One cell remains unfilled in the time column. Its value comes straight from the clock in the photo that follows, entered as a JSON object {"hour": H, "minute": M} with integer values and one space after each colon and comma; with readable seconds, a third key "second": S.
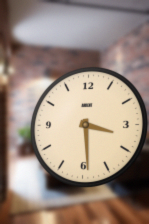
{"hour": 3, "minute": 29}
